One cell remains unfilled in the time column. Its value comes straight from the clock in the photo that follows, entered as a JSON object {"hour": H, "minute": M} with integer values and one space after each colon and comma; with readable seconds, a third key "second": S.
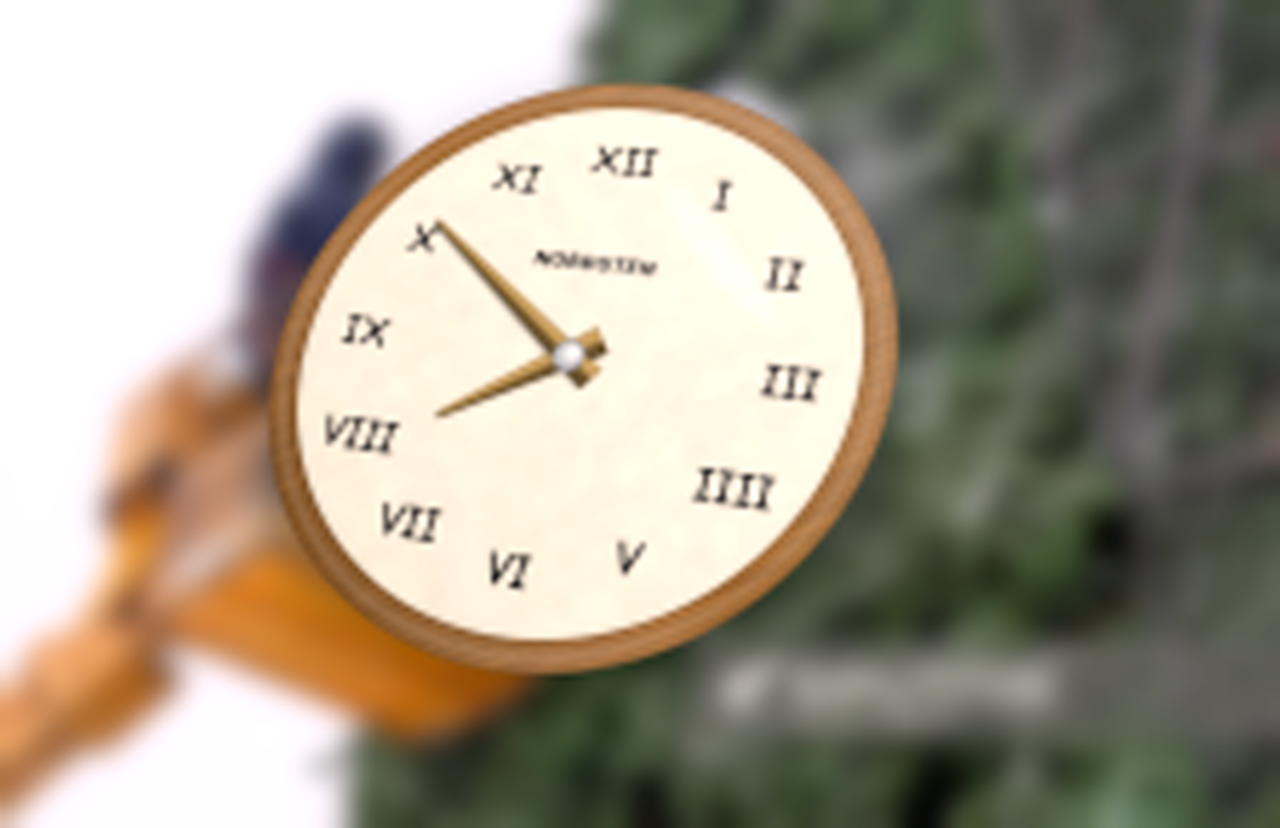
{"hour": 7, "minute": 51}
